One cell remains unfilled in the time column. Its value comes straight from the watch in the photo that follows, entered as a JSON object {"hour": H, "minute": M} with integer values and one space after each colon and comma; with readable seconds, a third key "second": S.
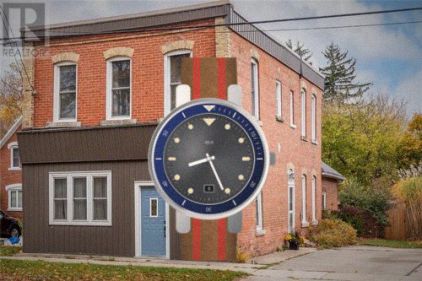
{"hour": 8, "minute": 26}
